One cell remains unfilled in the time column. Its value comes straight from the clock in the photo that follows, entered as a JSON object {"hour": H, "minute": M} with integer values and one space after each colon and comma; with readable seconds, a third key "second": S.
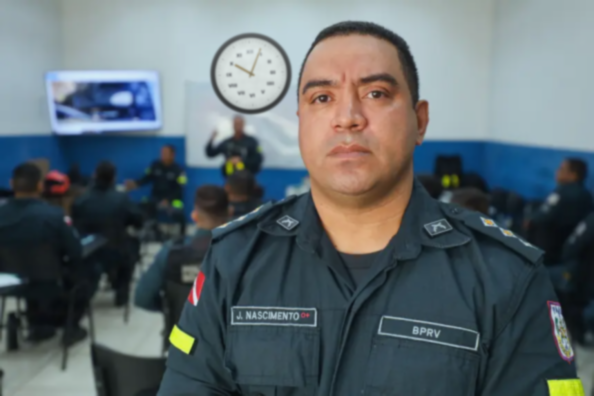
{"hour": 10, "minute": 4}
